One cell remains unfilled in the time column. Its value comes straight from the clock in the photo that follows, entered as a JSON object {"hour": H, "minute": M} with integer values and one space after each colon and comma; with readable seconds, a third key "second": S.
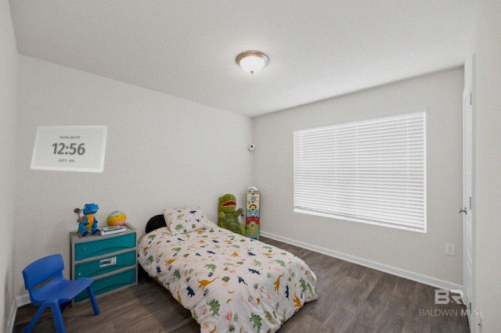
{"hour": 12, "minute": 56}
